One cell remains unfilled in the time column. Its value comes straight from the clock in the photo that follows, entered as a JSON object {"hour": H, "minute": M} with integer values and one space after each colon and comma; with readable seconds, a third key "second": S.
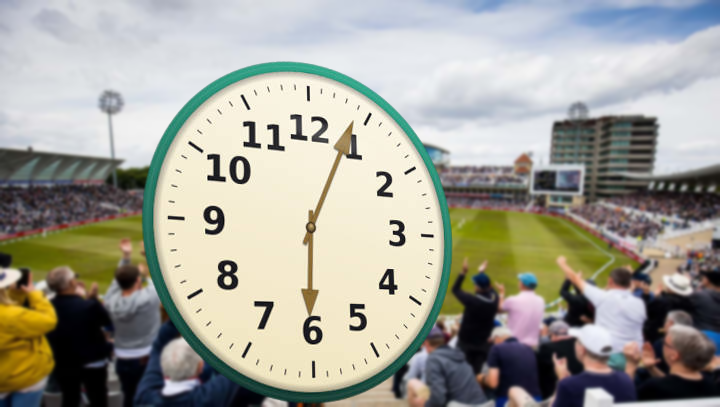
{"hour": 6, "minute": 4}
